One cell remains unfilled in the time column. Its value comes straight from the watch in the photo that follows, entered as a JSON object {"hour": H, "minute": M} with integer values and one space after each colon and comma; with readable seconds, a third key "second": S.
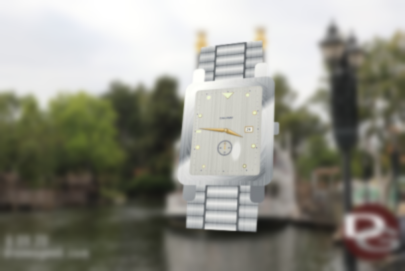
{"hour": 3, "minute": 46}
